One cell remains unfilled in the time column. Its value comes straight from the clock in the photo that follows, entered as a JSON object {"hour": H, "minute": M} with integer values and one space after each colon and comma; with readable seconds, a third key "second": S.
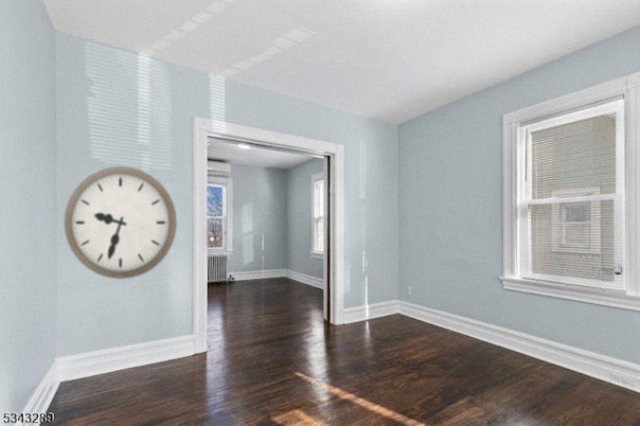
{"hour": 9, "minute": 33}
